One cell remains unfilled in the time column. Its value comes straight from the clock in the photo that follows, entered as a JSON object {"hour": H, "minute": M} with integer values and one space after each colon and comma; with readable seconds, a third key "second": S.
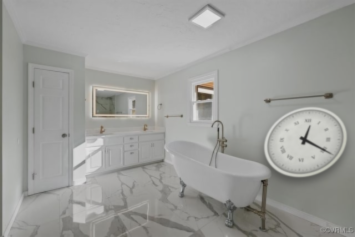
{"hour": 12, "minute": 20}
